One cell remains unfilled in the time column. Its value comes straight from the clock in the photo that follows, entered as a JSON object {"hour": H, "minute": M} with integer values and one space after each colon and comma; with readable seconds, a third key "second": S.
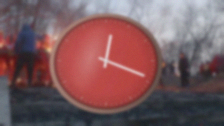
{"hour": 12, "minute": 19}
